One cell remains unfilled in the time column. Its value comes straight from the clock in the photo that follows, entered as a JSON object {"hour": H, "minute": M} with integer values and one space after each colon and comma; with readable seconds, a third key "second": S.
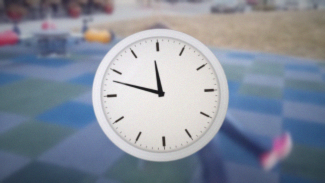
{"hour": 11, "minute": 48}
